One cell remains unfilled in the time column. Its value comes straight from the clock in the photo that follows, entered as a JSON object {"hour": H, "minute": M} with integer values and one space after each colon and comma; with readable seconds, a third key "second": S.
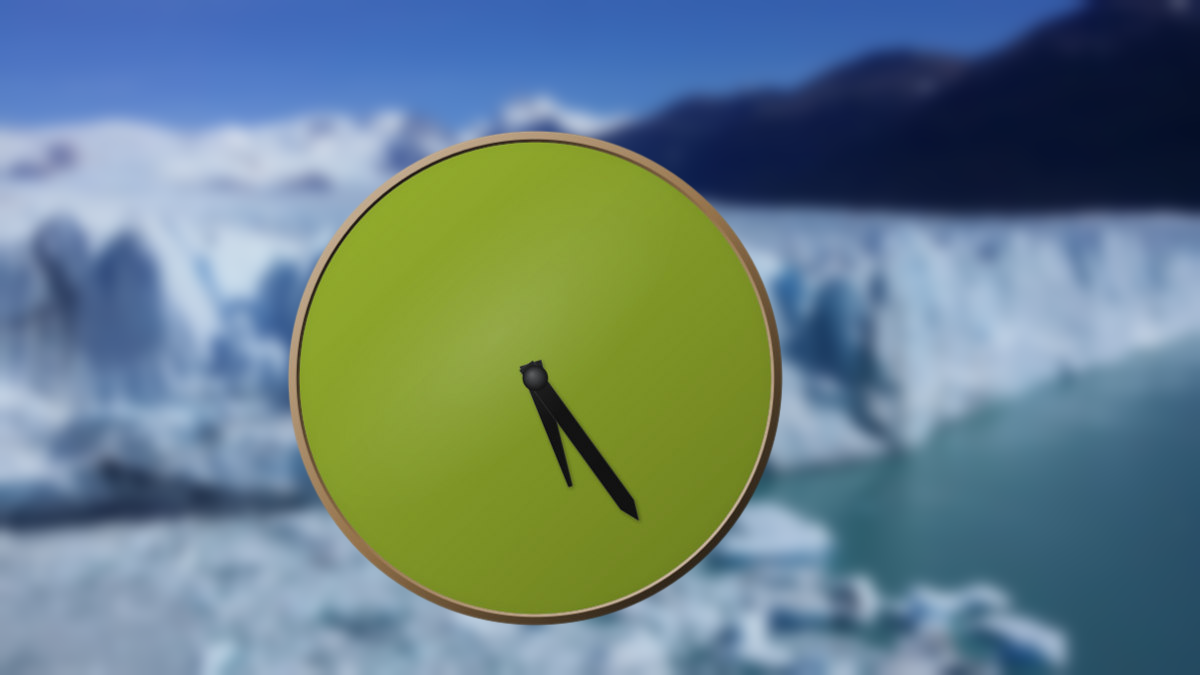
{"hour": 5, "minute": 24}
